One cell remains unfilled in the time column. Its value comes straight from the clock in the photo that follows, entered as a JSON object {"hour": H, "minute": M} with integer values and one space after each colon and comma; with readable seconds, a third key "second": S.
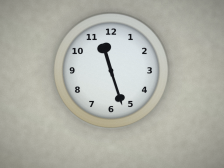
{"hour": 11, "minute": 27}
